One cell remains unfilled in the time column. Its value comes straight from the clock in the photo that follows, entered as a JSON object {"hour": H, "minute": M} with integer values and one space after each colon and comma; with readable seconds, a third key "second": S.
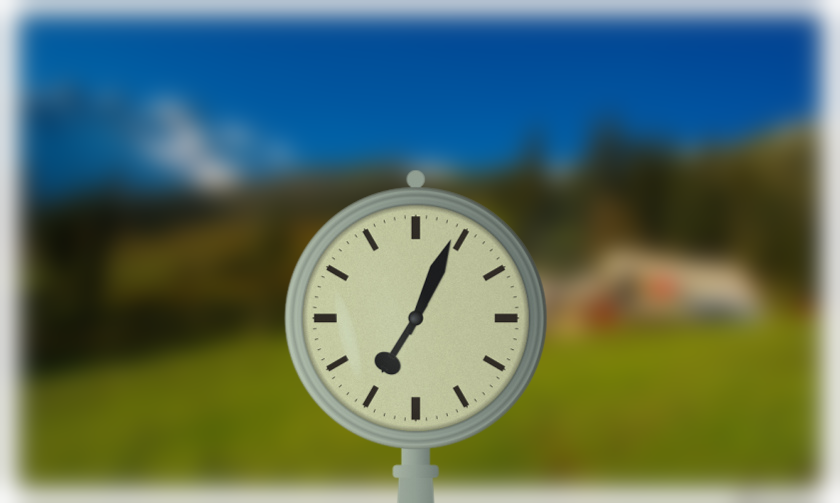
{"hour": 7, "minute": 4}
